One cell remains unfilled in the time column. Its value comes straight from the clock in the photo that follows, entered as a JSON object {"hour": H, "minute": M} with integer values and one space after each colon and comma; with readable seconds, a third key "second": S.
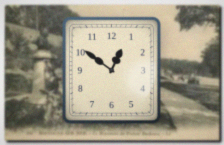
{"hour": 12, "minute": 51}
